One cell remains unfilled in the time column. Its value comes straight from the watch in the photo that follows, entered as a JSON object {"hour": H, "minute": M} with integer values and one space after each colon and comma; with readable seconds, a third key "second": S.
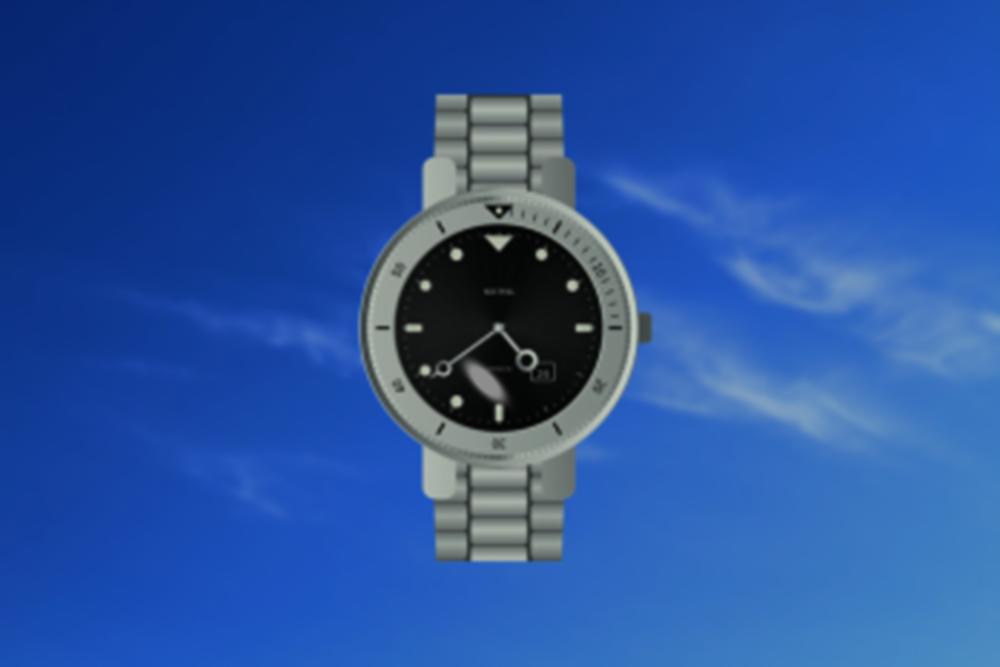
{"hour": 4, "minute": 39}
